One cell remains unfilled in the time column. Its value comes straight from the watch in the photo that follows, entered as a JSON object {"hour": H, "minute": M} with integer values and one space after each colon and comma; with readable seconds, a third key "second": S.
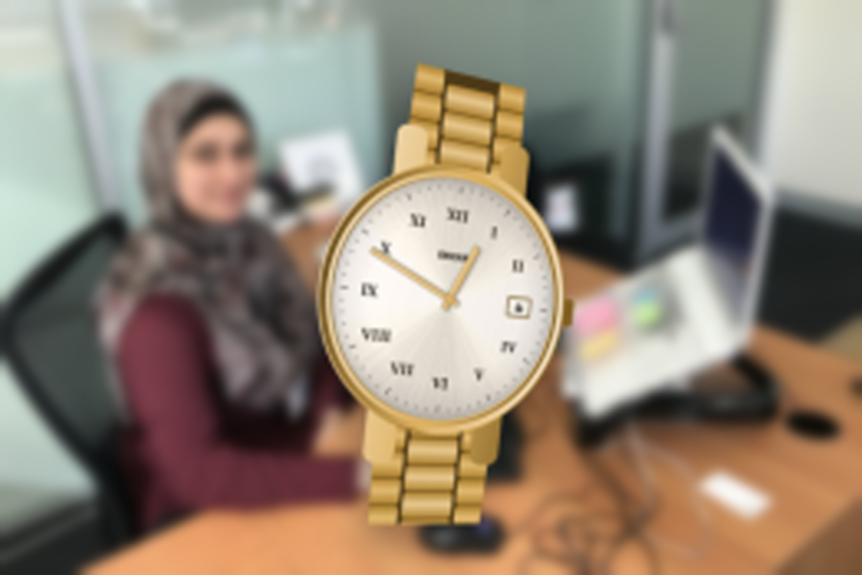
{"hour": 12, "minute": 49}
